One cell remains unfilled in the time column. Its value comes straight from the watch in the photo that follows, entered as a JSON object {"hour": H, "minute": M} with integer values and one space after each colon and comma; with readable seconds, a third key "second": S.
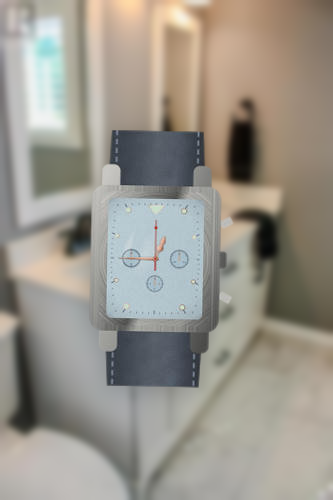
{"hour": 12, "minute": 45}
